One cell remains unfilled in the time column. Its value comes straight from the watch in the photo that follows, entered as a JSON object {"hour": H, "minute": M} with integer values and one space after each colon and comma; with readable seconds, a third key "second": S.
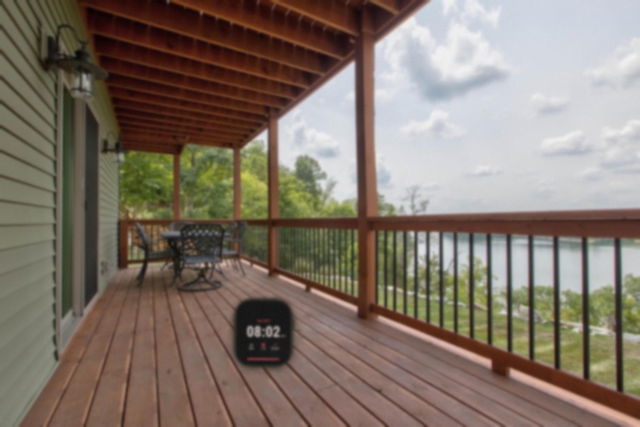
{"hour": 8, "minute": 2}
